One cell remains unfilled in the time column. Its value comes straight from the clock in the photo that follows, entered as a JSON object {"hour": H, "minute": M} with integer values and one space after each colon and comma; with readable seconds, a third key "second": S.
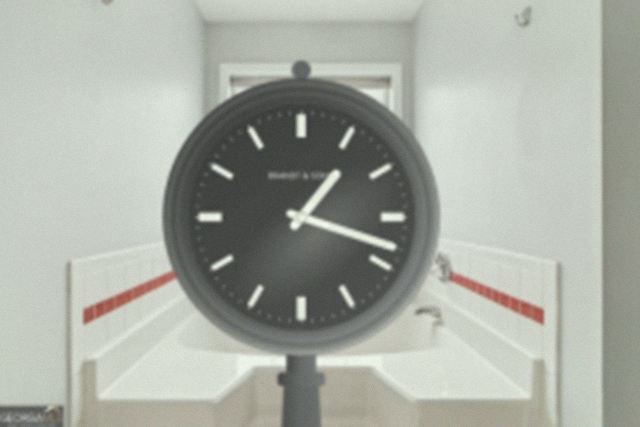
{"hour": 1, "minute": 18}
